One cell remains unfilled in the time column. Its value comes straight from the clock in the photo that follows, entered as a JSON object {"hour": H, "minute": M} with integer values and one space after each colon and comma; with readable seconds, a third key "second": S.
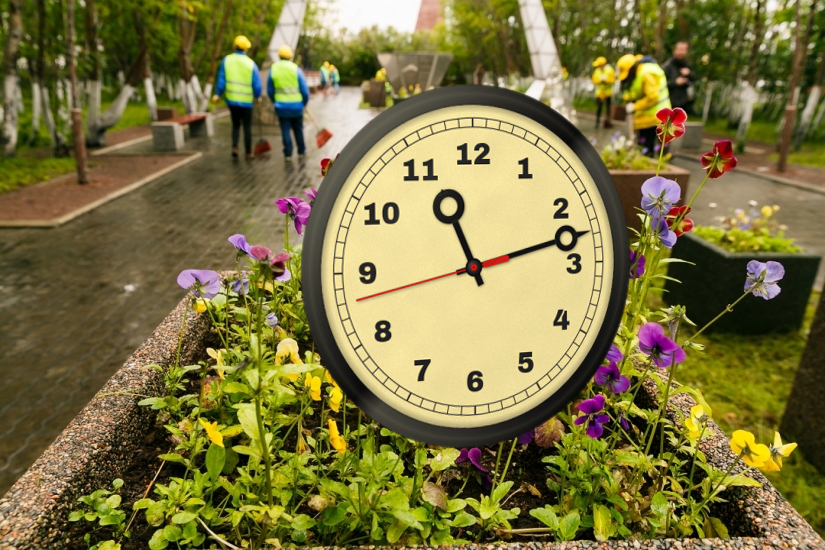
{"hour": 11, "minute": 12, "second": 43}
